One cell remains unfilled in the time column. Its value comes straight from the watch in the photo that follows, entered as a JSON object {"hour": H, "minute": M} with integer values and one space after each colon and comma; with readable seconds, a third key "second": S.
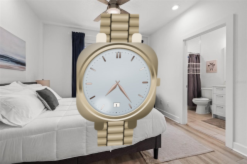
{"hour": 7, "minute": 24}
